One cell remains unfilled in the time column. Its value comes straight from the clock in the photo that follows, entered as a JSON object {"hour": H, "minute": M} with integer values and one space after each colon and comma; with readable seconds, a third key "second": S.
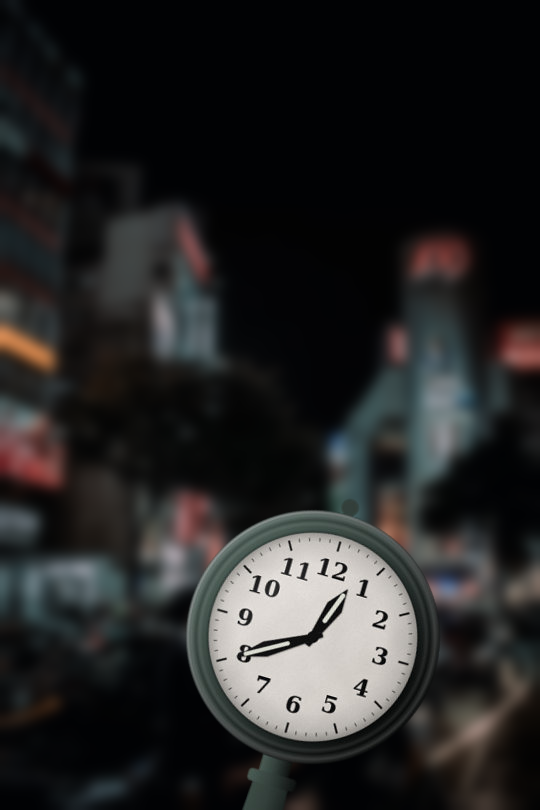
{"hour": 12, "minute": 40}
